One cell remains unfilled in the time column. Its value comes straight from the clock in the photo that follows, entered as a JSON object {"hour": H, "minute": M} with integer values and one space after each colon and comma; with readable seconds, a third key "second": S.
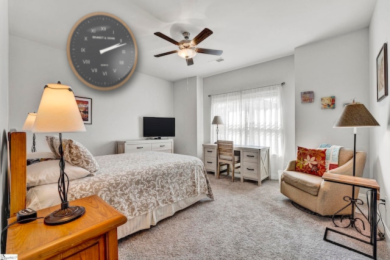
{"hour": 2, "minute": 12}
